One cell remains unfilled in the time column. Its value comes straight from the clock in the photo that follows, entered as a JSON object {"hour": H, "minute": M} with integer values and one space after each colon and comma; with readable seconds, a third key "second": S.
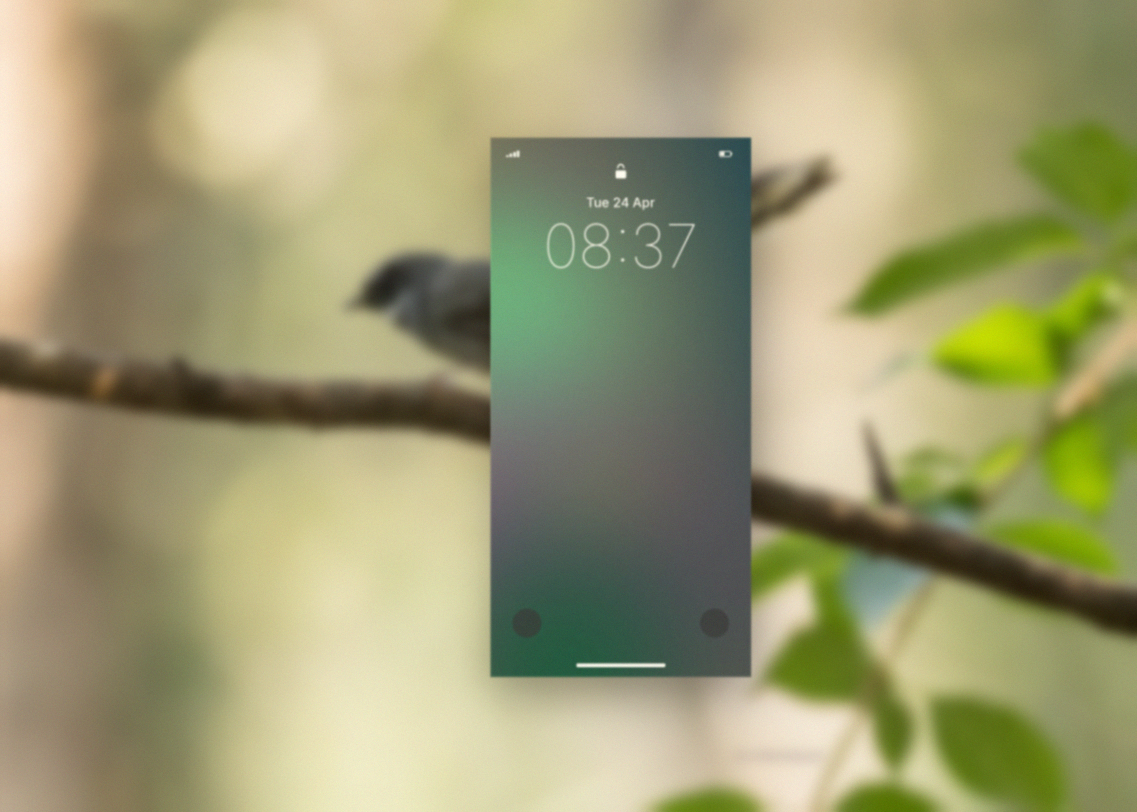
{"hour": 8, "minute": 37}
